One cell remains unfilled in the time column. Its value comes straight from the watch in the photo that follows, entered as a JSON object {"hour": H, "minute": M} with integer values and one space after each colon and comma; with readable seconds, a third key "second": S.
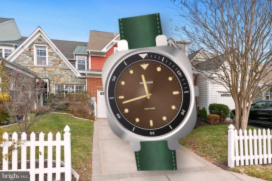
{"hour": 11, "minute": 43}
